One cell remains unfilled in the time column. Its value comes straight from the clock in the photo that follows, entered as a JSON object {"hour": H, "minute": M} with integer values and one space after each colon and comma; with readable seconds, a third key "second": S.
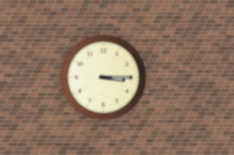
{"hour": 3, "minute": 15}
